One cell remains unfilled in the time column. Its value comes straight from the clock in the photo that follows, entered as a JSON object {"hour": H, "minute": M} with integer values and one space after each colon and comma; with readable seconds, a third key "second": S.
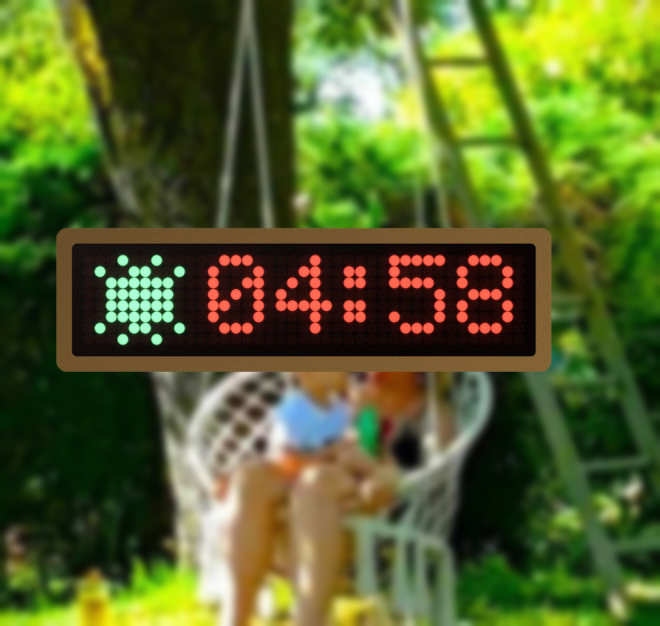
{"hour": 4, "minute": 58}
